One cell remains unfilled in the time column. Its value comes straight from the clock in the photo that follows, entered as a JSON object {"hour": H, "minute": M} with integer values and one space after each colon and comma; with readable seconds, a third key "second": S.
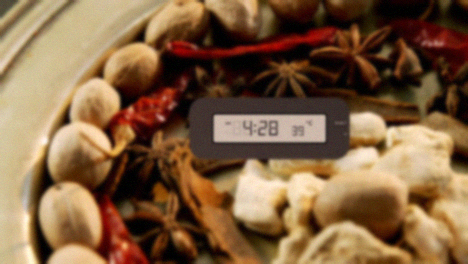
{"hour": 4, "minute": 28}
